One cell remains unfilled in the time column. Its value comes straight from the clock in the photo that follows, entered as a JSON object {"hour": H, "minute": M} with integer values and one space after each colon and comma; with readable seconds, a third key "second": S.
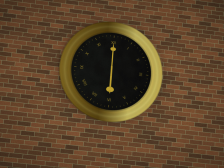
{"hour": 6, "minute": 0}
